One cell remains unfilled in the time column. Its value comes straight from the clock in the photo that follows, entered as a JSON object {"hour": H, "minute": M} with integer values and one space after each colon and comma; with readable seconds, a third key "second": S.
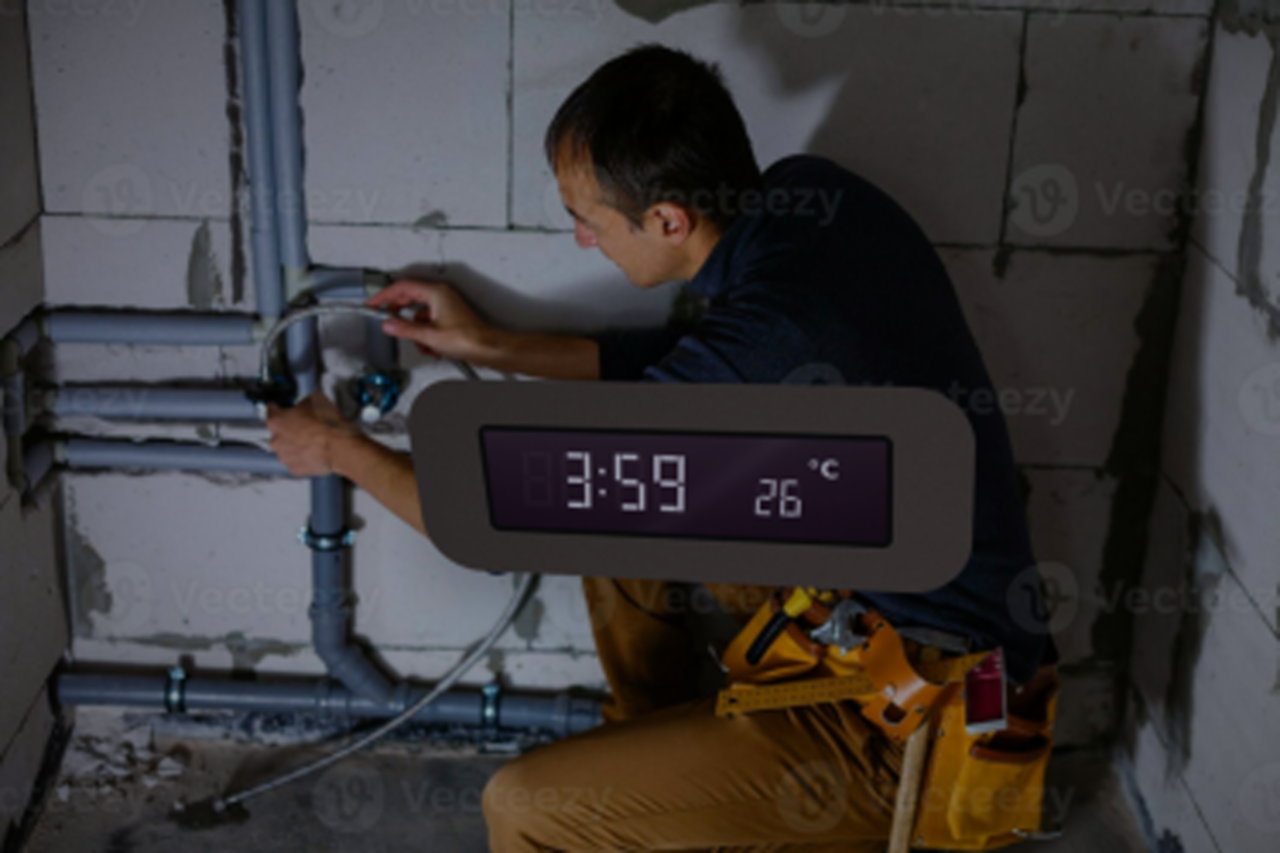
{"hour": 3, "minute": 59}
